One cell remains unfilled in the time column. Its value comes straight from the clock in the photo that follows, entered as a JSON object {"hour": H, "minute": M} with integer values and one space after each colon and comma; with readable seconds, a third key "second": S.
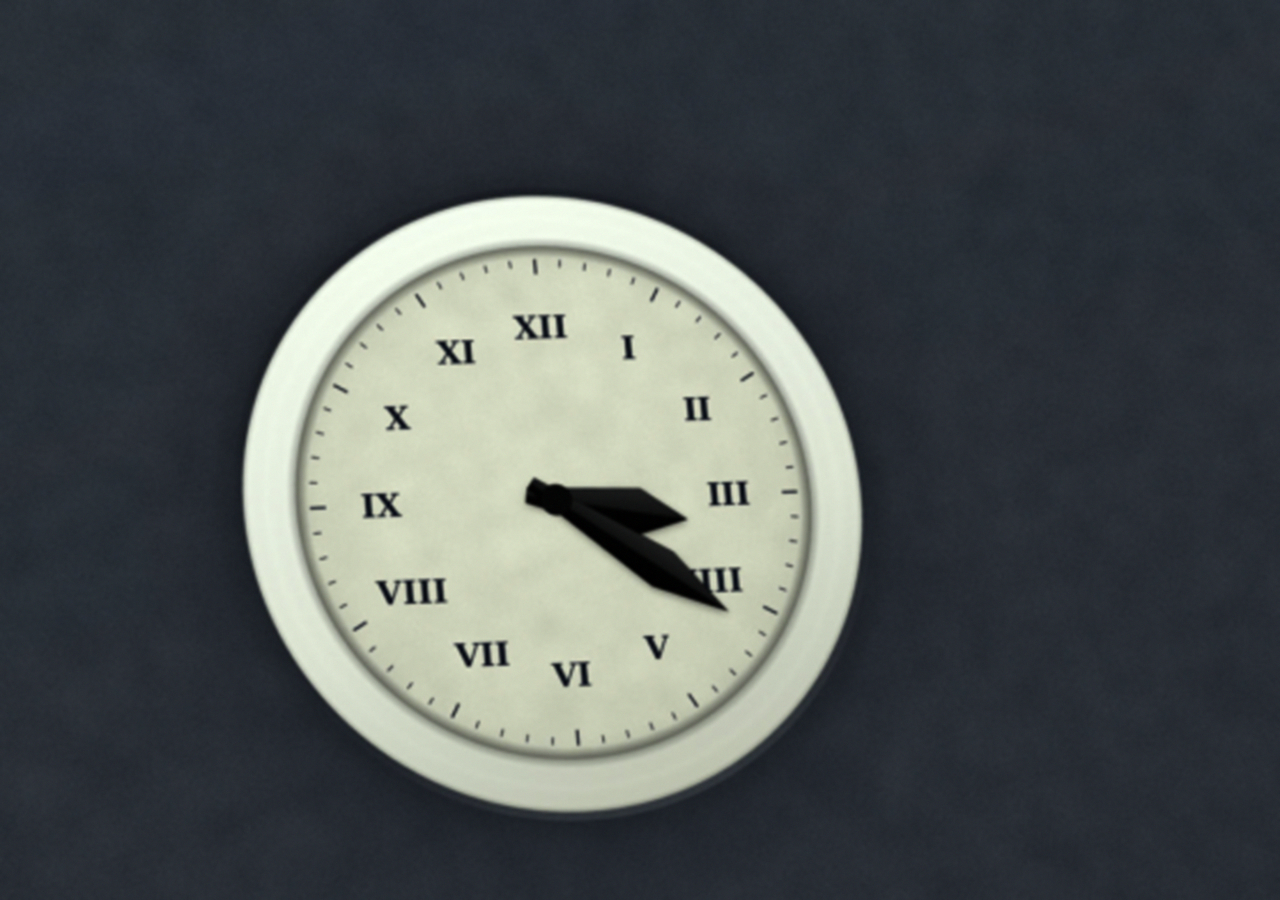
{"hour": 3, "minute": 21}
